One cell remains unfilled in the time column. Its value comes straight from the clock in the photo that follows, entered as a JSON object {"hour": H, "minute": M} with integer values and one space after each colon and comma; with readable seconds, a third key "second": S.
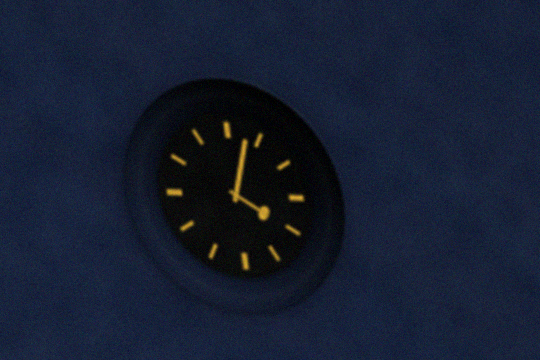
{"hour": 4, "minute": 3}
